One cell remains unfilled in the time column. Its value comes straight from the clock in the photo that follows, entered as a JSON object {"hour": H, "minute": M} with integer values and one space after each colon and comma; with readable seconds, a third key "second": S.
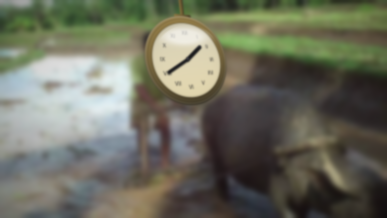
{"hour": 1, "minute": 40}
